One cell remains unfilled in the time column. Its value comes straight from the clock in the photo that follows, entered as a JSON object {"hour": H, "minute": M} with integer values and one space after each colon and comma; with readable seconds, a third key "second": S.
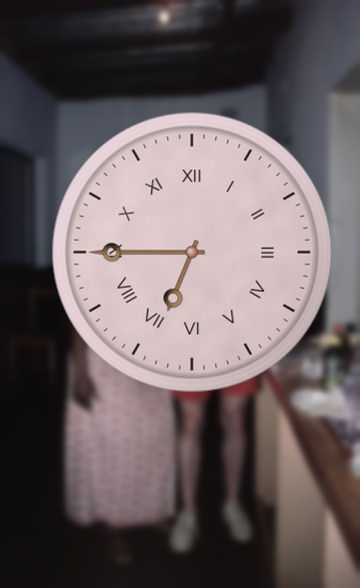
{"hour": 6, "minute": 45}
